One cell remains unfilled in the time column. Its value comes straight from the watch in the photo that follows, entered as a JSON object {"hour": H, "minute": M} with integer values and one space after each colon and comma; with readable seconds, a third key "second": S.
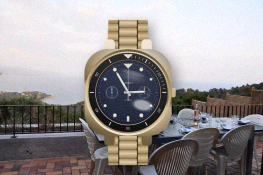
{"hour": 2, "minute": 55}
